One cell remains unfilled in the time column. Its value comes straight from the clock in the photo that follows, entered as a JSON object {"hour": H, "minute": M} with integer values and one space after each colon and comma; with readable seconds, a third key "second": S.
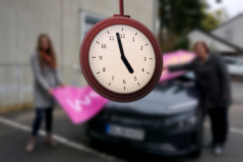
{"hour": 4, "minute": 58}
